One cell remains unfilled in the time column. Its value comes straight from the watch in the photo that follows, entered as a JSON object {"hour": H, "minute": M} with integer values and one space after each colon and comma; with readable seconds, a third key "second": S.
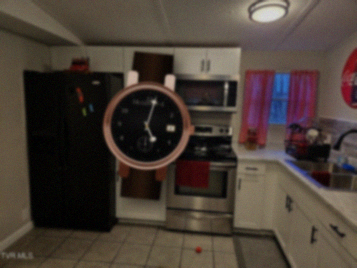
{"hour": 5, "minute": 2}
